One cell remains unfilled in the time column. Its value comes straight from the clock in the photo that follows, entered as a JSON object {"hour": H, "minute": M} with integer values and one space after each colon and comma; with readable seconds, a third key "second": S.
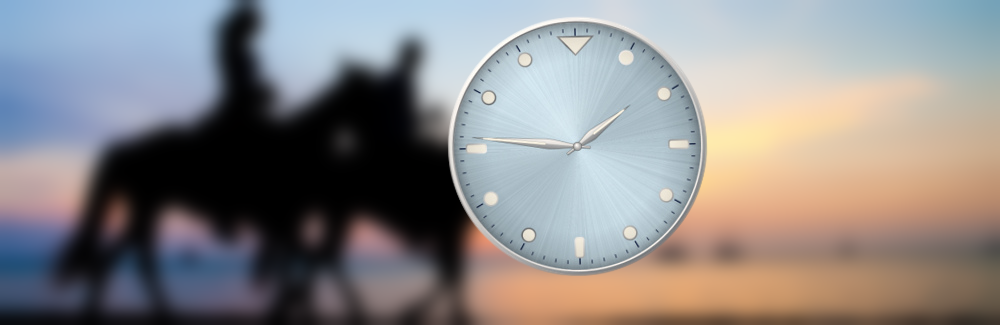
{"hour": 1, "minute": 46}
